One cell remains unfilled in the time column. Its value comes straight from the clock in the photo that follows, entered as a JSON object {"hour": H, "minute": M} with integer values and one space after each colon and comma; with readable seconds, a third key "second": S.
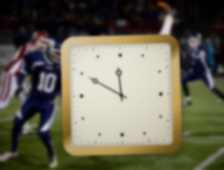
{"hour": 11, "minute": 50}
